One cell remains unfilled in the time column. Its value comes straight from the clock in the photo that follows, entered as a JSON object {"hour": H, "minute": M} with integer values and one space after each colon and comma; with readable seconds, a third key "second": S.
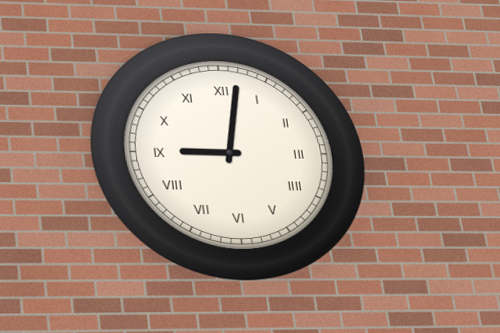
{"hour": 9, "minute": 2}
